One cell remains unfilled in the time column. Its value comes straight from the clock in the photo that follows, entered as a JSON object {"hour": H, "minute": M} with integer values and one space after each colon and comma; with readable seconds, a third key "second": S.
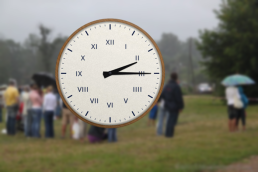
{"hour": 2, "minute": 15}
